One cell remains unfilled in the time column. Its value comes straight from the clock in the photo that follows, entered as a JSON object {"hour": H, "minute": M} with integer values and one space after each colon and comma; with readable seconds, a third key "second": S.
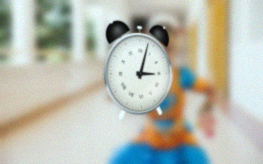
{"hour": 3, "minute": 3}
